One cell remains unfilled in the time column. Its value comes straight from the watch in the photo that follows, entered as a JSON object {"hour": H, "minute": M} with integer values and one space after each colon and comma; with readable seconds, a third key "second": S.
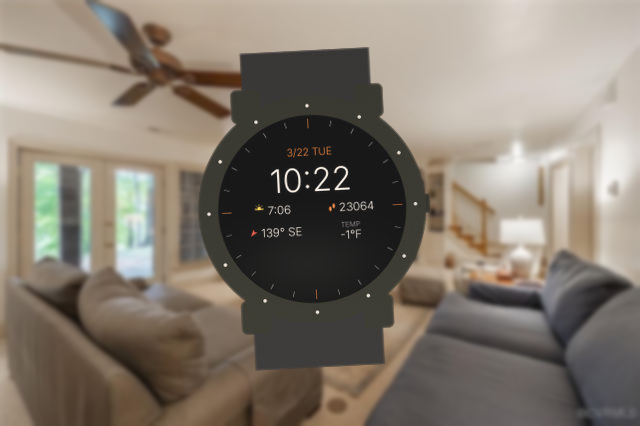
{"hour": 10, "minute": 22}
